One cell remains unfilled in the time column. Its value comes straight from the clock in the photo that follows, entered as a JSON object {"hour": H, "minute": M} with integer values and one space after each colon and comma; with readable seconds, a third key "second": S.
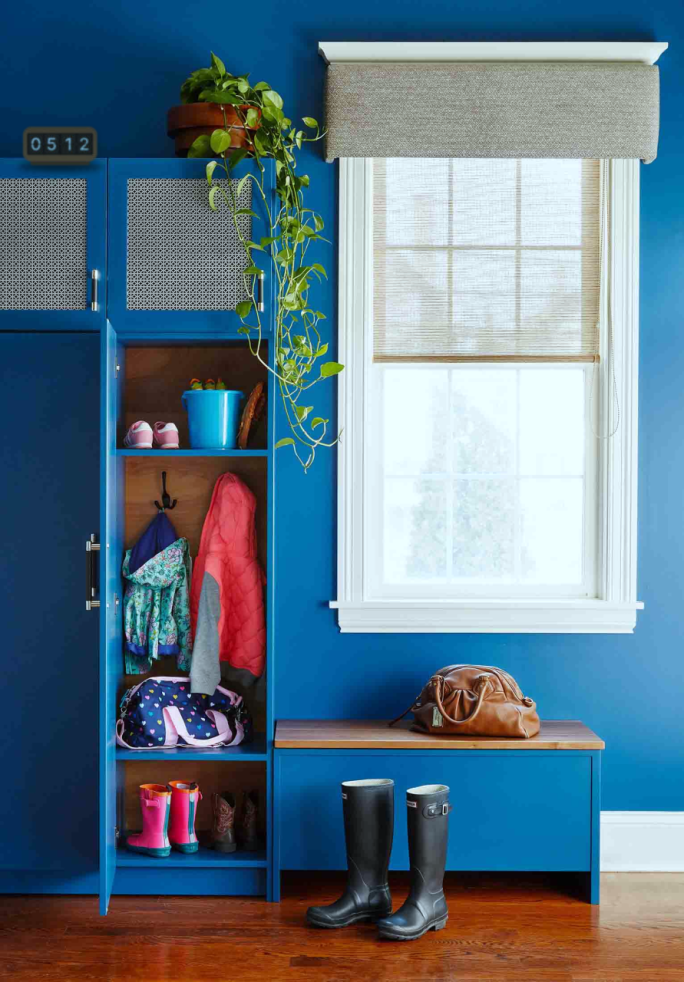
{"hour": 5, "minute": 12}
